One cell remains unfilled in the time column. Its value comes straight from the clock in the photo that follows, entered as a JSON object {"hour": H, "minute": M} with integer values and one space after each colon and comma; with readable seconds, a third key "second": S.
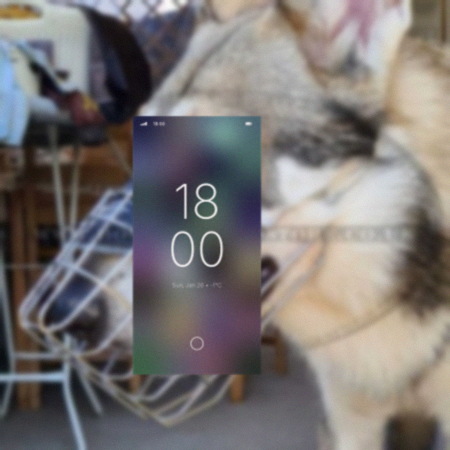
{"hour": 18, "minute": 0}
